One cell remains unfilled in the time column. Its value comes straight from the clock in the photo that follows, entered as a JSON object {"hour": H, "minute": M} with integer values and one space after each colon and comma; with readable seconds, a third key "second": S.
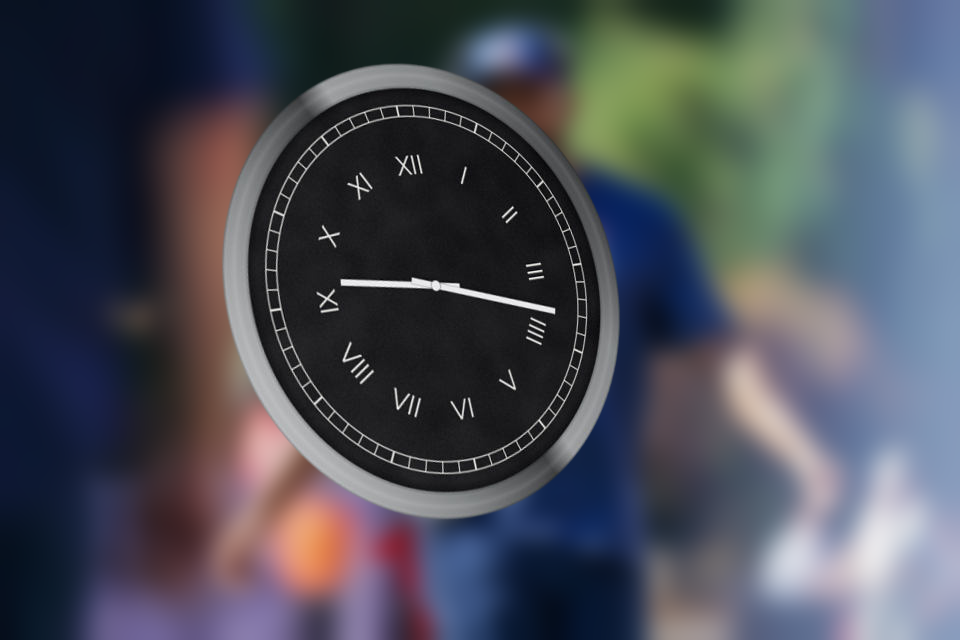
{"hour": 9, "minute": 18}
